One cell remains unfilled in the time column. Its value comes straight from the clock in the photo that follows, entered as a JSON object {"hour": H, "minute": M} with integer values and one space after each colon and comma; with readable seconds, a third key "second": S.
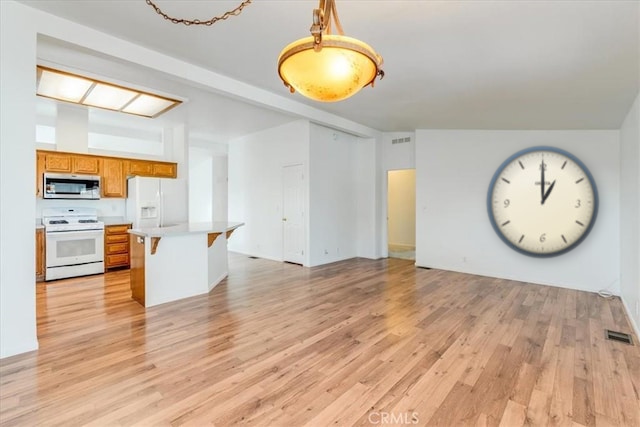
{"hour": 1, "minute": 0}
